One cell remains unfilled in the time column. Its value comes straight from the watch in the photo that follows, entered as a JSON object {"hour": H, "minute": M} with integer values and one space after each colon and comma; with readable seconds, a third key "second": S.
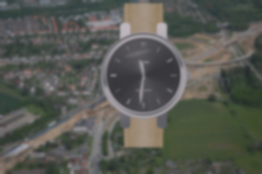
{"hour": 11, "minute": 31}
